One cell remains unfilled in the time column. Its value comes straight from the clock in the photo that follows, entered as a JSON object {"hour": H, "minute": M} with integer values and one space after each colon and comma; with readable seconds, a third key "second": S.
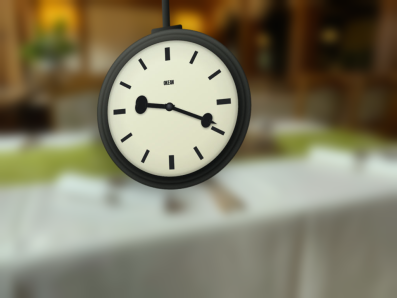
{"hour": 9, "minute": 19}
